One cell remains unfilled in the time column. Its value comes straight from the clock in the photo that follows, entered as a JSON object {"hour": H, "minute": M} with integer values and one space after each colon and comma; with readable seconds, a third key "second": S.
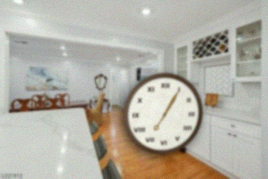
{"hour": 7, "minute": 5}
